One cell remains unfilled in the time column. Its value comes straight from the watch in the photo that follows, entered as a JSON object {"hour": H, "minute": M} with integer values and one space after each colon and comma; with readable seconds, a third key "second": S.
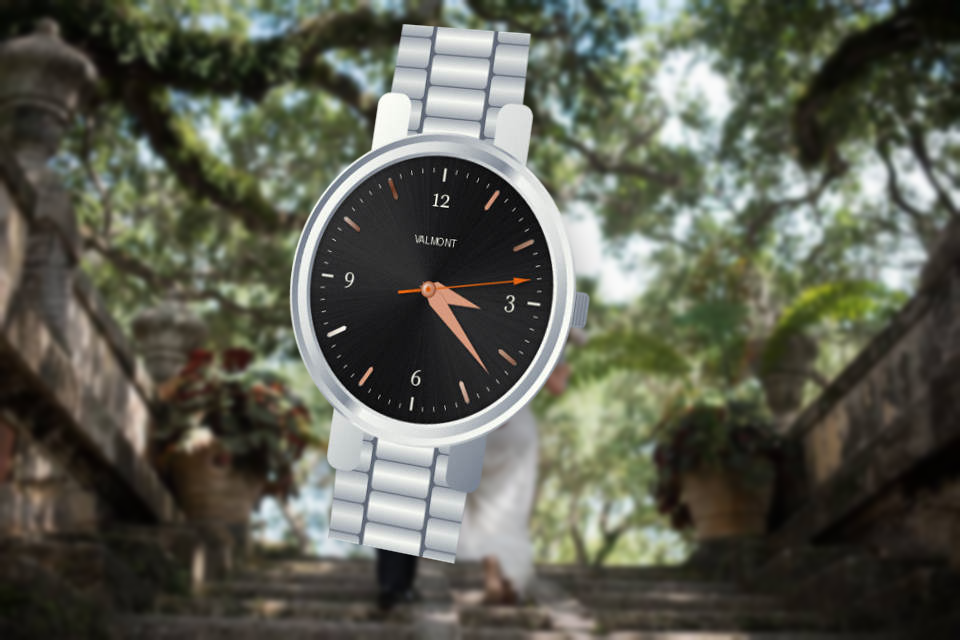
{"hour": 3, "minute": 22, "second": 13}
